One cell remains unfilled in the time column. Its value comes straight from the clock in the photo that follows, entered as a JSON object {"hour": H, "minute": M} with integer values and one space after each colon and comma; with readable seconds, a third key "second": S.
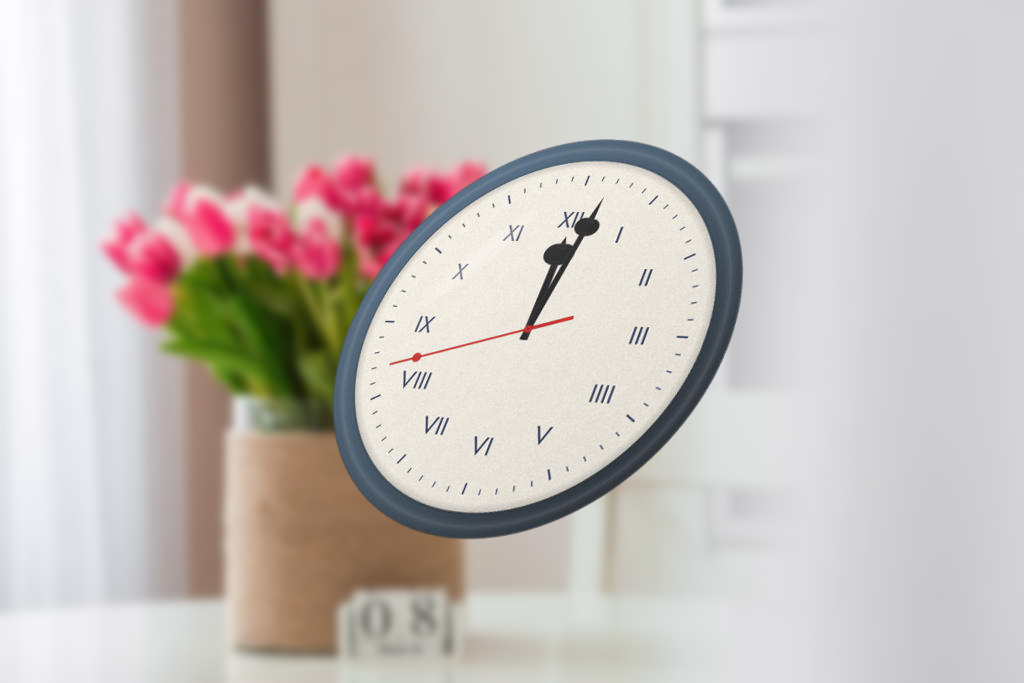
{"hour": 12, "minute": 1, "second": 42}
